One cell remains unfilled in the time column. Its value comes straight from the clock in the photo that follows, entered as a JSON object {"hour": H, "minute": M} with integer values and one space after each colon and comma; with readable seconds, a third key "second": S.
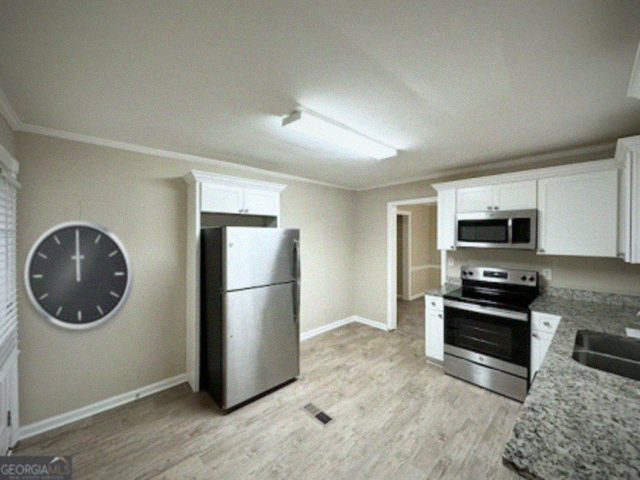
{"hour": 12, "minute": 0}
